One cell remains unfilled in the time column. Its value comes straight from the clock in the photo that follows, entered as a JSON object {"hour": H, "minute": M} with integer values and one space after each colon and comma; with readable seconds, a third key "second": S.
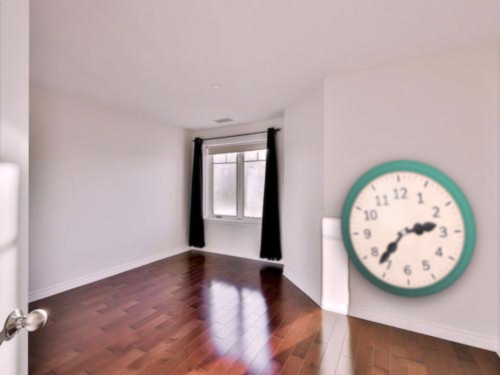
{"hour": 2, "minute": 37}
